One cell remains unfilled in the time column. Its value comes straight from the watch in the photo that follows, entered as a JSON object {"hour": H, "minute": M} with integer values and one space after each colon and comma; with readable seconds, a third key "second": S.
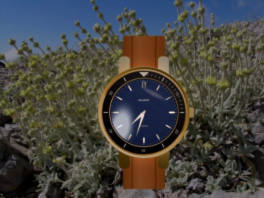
{"hour": 7, "minute": 33}
